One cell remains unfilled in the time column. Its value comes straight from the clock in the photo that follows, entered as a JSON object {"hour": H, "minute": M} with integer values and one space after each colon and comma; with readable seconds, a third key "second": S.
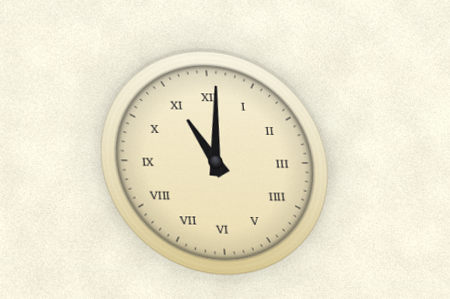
{"hour": 11, "minute": 1}
